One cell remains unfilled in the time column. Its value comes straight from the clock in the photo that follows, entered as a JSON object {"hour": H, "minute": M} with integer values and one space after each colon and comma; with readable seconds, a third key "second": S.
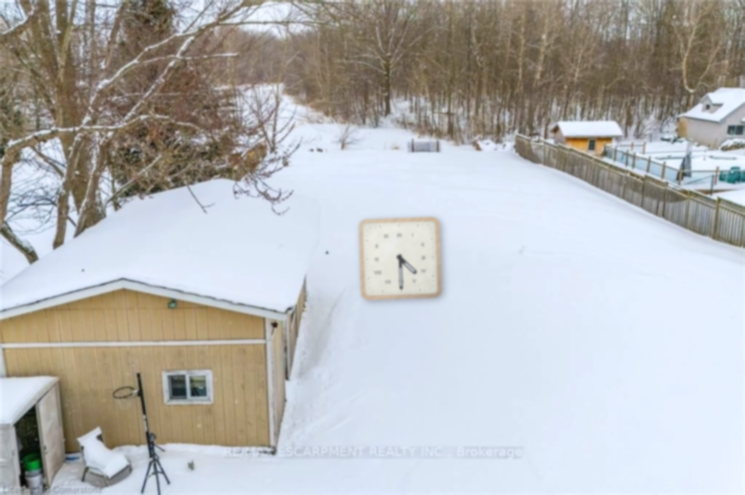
{"hour": 4, "minute": 30}
